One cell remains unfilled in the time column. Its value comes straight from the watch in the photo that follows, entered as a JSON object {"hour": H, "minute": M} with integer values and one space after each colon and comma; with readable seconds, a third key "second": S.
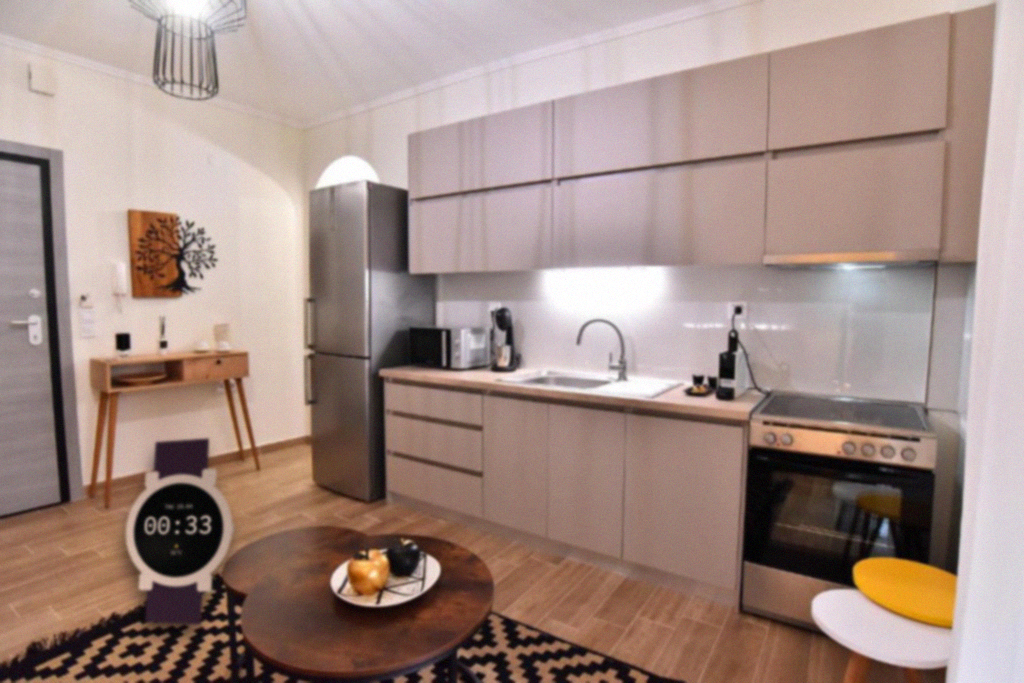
{"hour": 0, "minute": 33}
